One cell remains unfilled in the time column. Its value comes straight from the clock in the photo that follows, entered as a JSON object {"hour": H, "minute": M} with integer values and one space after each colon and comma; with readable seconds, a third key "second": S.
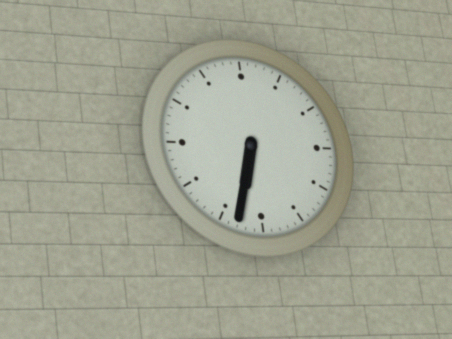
{"hour": 6, "minute": 33}
